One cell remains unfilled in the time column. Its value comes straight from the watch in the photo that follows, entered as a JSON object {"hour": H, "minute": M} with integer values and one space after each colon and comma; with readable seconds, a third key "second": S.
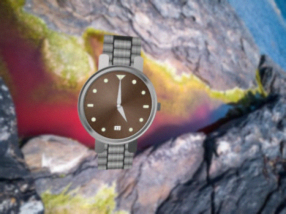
{"hour": 5, "minute": 0}
